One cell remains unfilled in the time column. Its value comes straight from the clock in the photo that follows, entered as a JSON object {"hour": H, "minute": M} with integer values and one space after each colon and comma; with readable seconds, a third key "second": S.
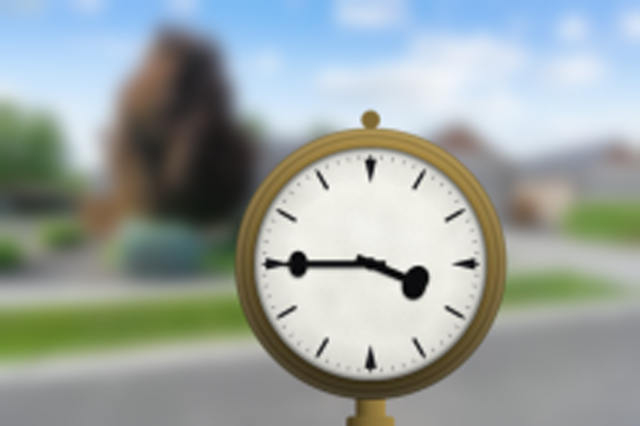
{"hour": 3, "minute": 45}
